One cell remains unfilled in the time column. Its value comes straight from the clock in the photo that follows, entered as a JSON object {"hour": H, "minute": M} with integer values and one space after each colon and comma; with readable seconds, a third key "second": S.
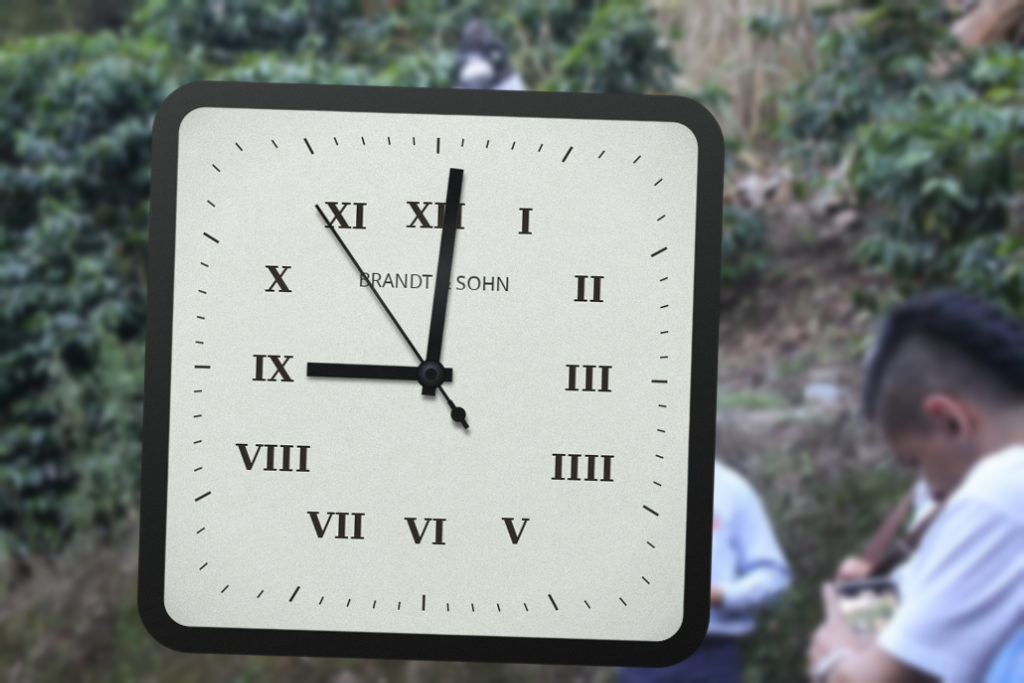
{"hour": 9, "minute": 0, "second": 54}
